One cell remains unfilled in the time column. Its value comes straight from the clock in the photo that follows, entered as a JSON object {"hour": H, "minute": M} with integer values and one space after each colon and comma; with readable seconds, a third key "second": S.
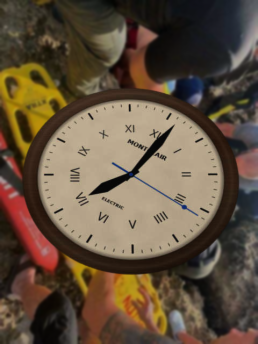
{"hour": 7, "minute": 1, "second": 16}
